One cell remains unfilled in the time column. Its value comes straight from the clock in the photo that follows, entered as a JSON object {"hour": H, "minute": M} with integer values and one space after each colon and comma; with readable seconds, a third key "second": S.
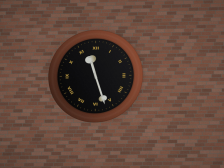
{"hour": 11, "minute": 27}
